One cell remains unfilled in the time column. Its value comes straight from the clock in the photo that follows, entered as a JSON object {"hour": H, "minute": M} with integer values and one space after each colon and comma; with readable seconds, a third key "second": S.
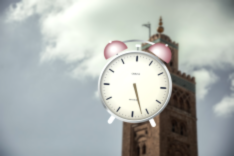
{"hour": 5, "minute": 27}
